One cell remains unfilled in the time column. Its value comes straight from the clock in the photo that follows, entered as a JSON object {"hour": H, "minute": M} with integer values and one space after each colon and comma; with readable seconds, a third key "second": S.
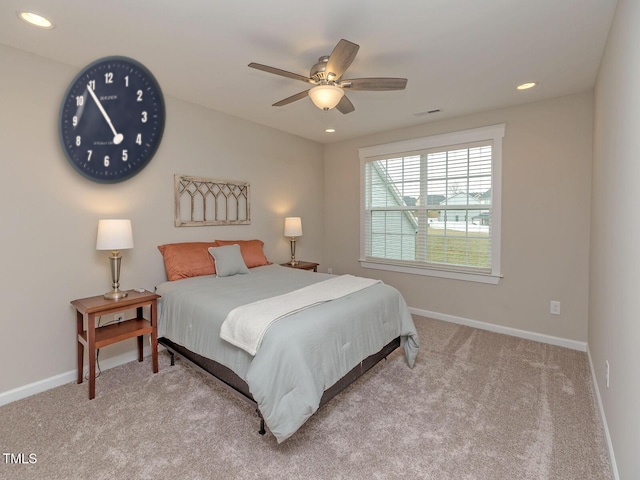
{"hour": 4, "minute": 54}
